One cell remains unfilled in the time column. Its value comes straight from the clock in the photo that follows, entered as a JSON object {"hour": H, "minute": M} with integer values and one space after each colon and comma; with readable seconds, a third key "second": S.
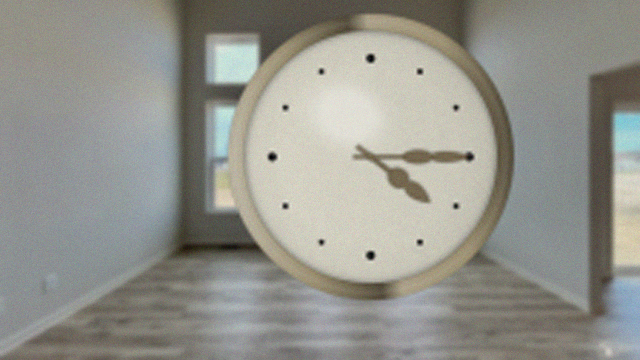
{"hour": 4, "minute": 15}
